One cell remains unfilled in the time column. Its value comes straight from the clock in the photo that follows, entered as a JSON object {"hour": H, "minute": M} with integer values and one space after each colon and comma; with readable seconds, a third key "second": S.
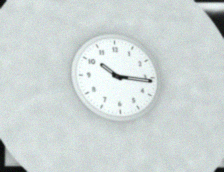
{"hour": 10, "minute": 16}
